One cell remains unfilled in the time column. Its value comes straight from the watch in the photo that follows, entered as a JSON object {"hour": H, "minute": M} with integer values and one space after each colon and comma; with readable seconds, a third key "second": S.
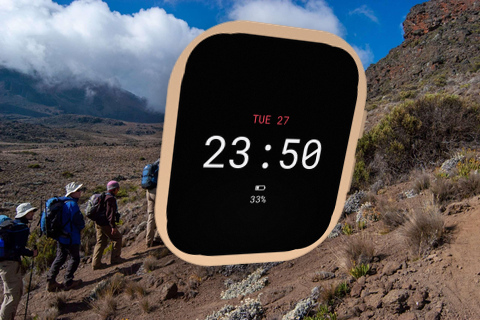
{"hour": 23, "minute": 50}
